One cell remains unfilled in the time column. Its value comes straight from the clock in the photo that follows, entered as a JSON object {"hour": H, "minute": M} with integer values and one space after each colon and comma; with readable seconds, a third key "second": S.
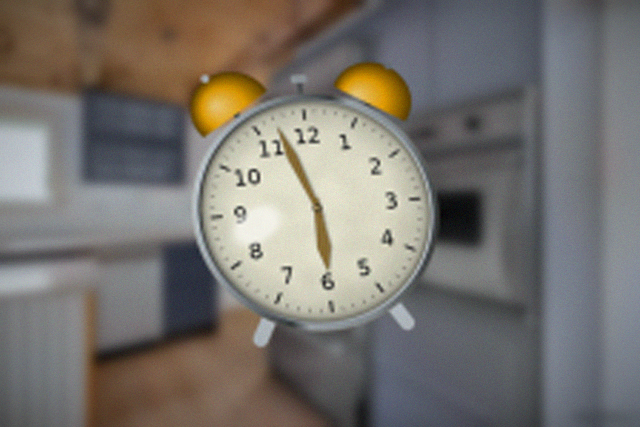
{"hour": 5, "minute": 57}
